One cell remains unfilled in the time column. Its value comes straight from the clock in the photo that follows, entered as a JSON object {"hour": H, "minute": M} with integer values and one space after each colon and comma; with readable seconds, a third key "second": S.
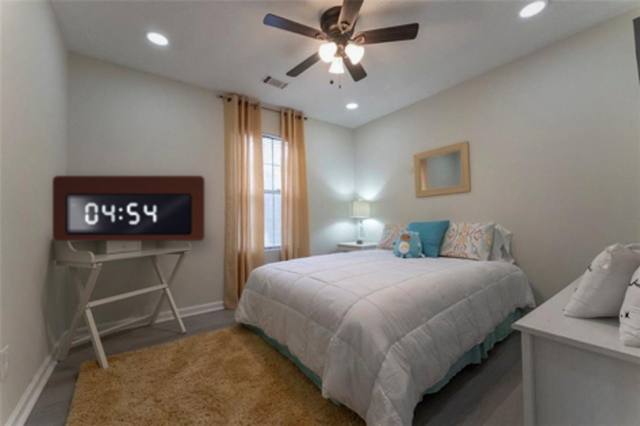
{"hour": 4, "minute": 54}
